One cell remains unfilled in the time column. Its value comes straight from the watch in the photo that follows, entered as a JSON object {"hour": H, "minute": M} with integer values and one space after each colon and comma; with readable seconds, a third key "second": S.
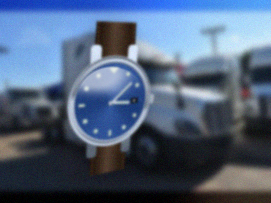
{"hour": 3, "minute": 8}
